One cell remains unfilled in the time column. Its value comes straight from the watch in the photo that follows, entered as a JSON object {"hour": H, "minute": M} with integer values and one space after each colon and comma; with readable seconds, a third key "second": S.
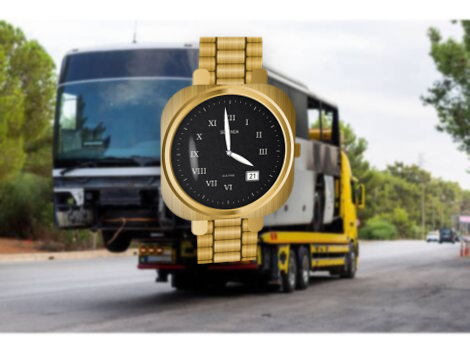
{"hour": 3, "minute": 59}
